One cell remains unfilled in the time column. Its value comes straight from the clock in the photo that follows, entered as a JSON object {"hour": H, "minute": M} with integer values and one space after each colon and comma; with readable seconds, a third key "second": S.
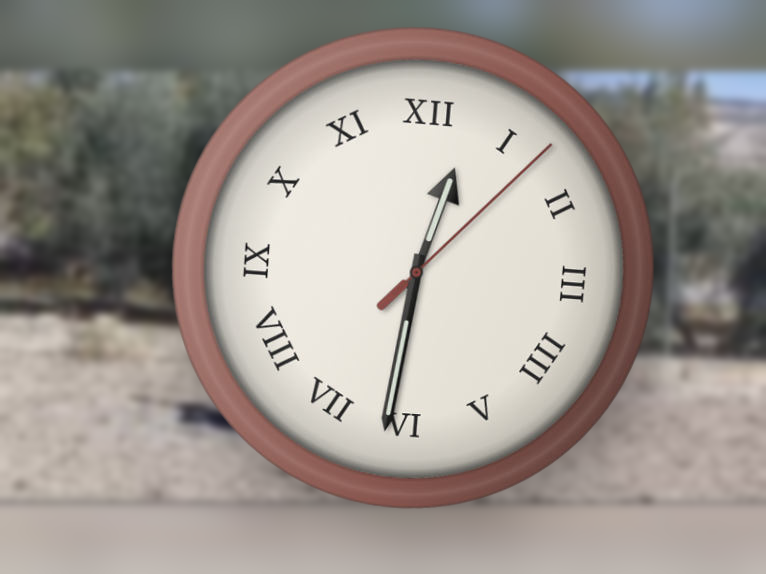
{"hour": 12, "minute": 31, "second": 7}
